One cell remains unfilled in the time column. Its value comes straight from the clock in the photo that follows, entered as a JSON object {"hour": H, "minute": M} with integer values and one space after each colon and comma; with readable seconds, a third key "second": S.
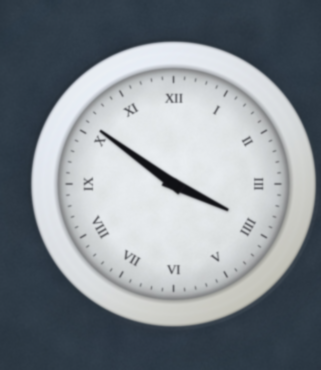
{"hour": 3, "minute": 51}
